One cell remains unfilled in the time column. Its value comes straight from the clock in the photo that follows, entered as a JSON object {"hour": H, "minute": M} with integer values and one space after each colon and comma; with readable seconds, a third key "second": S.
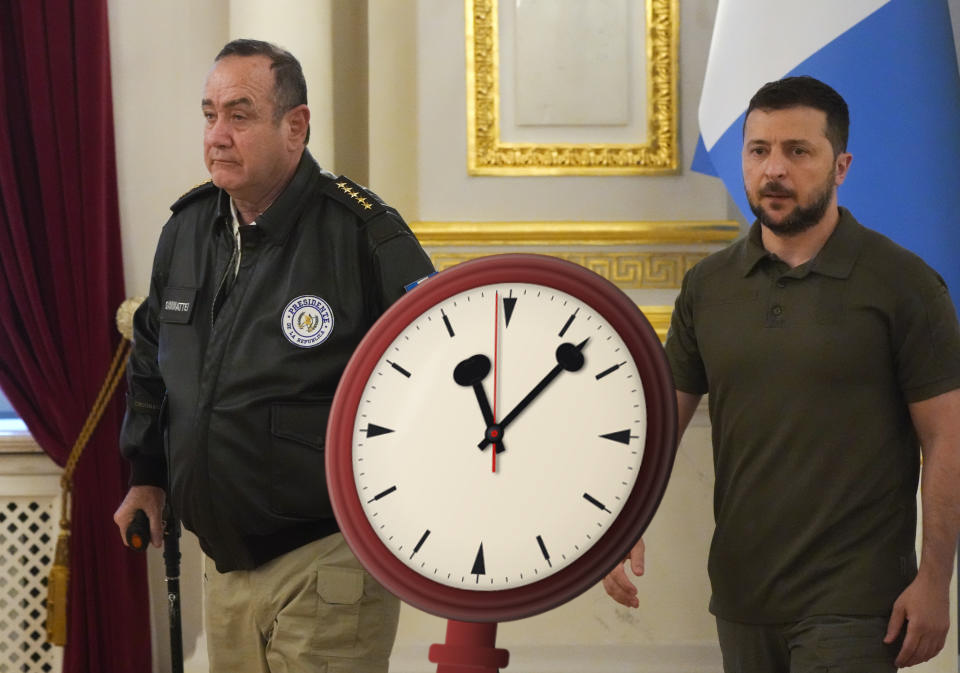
{"hour": 11, "minute": 6, "second": 59}
